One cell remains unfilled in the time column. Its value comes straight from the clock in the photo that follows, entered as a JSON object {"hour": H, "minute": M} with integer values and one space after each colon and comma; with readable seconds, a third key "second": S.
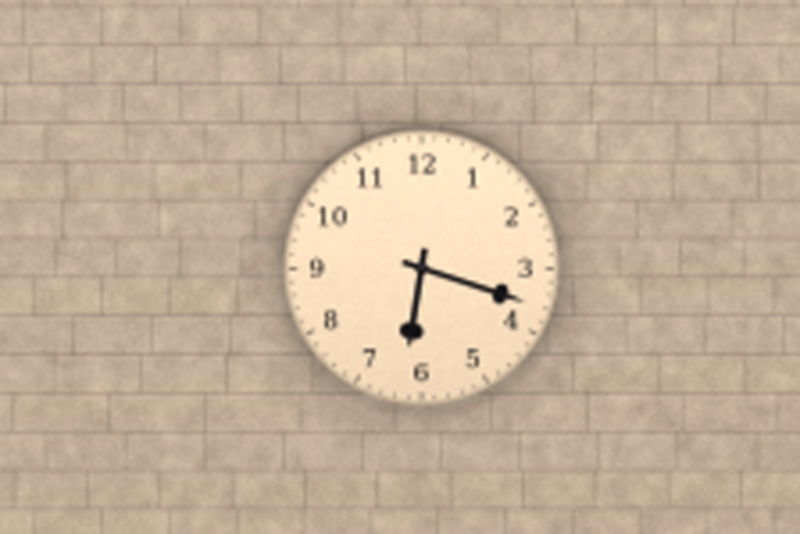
{"hour": 6, "minute": 18}
